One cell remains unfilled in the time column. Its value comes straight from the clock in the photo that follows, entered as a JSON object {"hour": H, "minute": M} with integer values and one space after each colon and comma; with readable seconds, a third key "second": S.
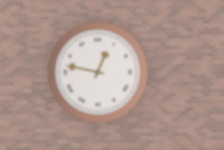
{"hour": 12, "minute": 47}
